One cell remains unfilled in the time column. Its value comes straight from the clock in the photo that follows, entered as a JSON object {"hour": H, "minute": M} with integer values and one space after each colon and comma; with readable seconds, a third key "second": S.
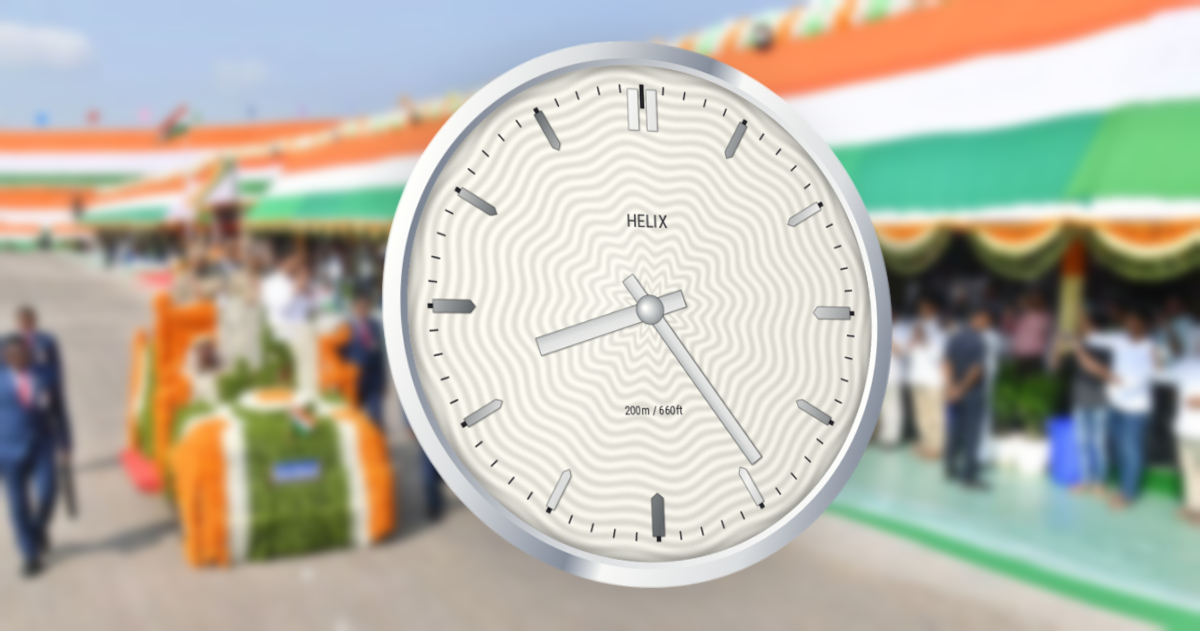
{"hour": 8, "minute": 24}
